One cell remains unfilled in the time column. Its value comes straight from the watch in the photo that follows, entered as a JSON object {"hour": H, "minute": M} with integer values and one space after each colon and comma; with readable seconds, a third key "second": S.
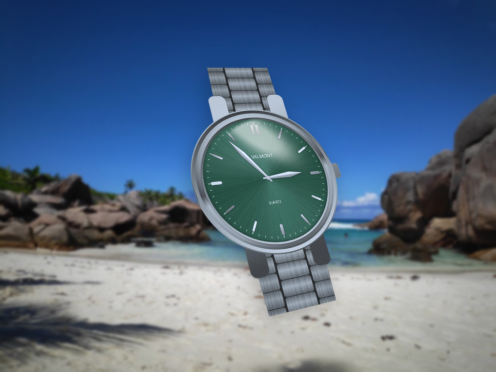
{"hour": 2, "minute": 54}
